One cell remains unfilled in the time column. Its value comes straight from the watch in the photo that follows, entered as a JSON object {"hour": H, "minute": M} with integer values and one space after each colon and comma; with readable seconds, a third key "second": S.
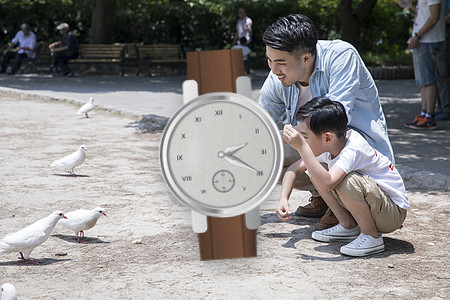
{"hour": 2, "minute": 20}
